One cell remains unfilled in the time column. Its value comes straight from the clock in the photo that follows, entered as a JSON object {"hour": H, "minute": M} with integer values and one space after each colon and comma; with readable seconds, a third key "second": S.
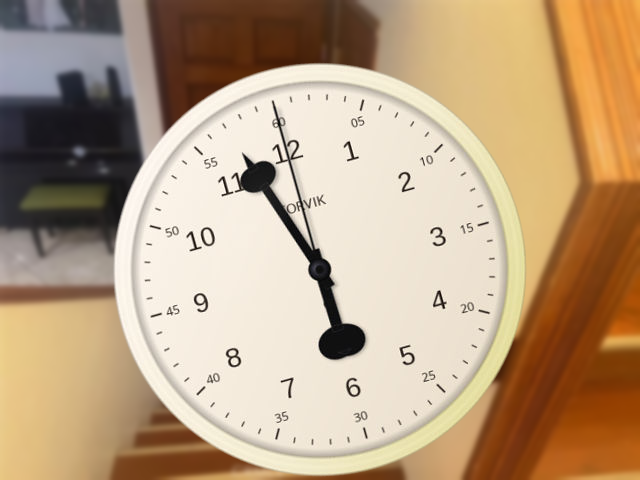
{"hour": 5, "minute": 57, "second": 0}
